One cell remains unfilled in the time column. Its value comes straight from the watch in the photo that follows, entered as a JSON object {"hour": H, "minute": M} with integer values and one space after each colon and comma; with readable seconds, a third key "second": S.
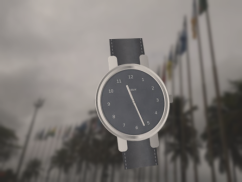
{"hour": 11, "minute": 27}
